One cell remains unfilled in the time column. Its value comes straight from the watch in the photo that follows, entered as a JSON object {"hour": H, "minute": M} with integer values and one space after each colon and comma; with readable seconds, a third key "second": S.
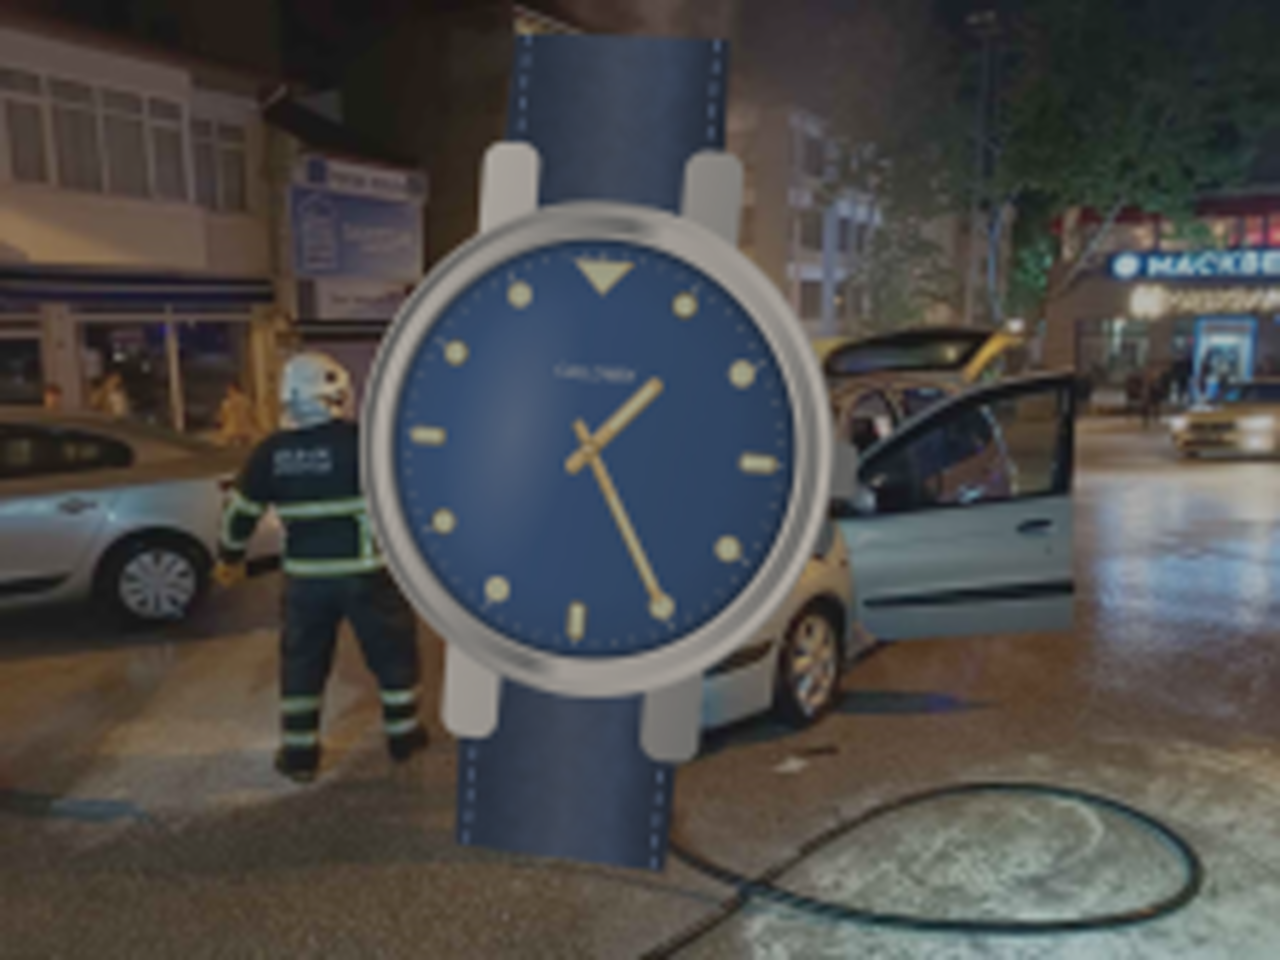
{"hour": 1, "minute": 25}
